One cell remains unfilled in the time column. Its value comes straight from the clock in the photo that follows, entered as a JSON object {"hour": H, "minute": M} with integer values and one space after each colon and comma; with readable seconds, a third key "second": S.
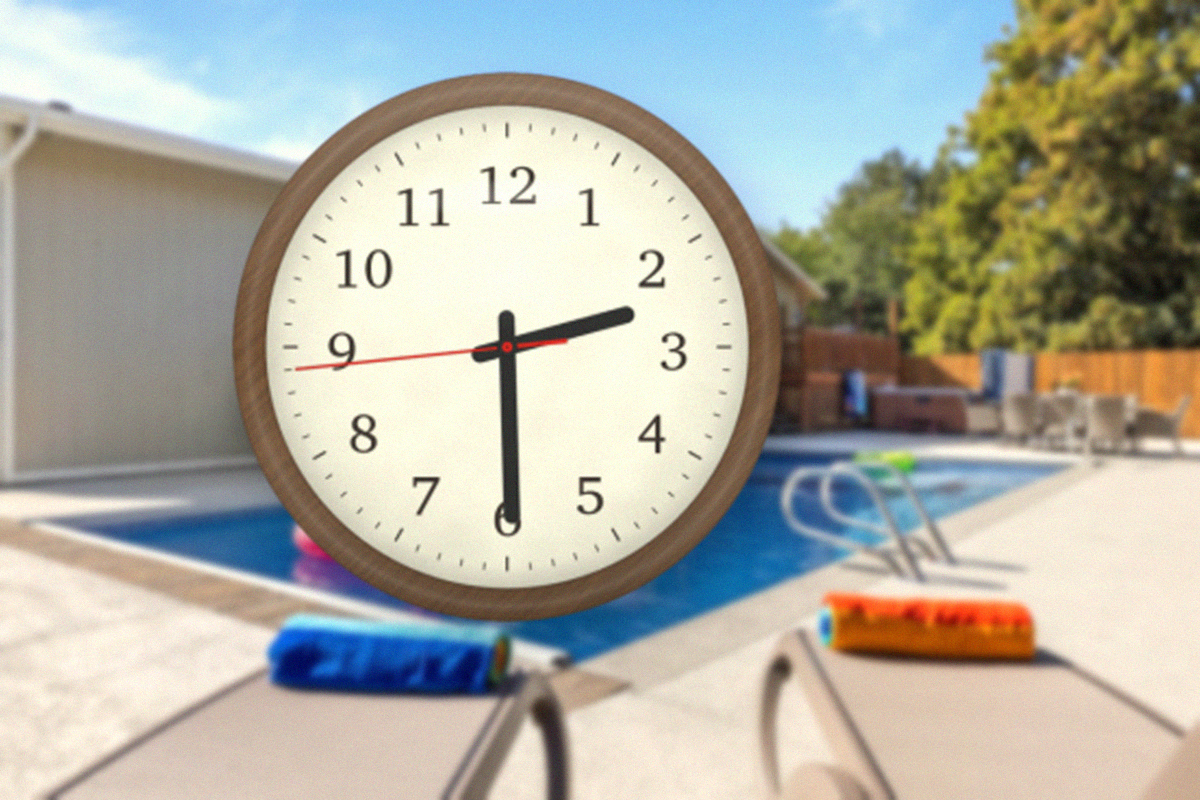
{"hour": 2, "minute": 29, "second": 44}
